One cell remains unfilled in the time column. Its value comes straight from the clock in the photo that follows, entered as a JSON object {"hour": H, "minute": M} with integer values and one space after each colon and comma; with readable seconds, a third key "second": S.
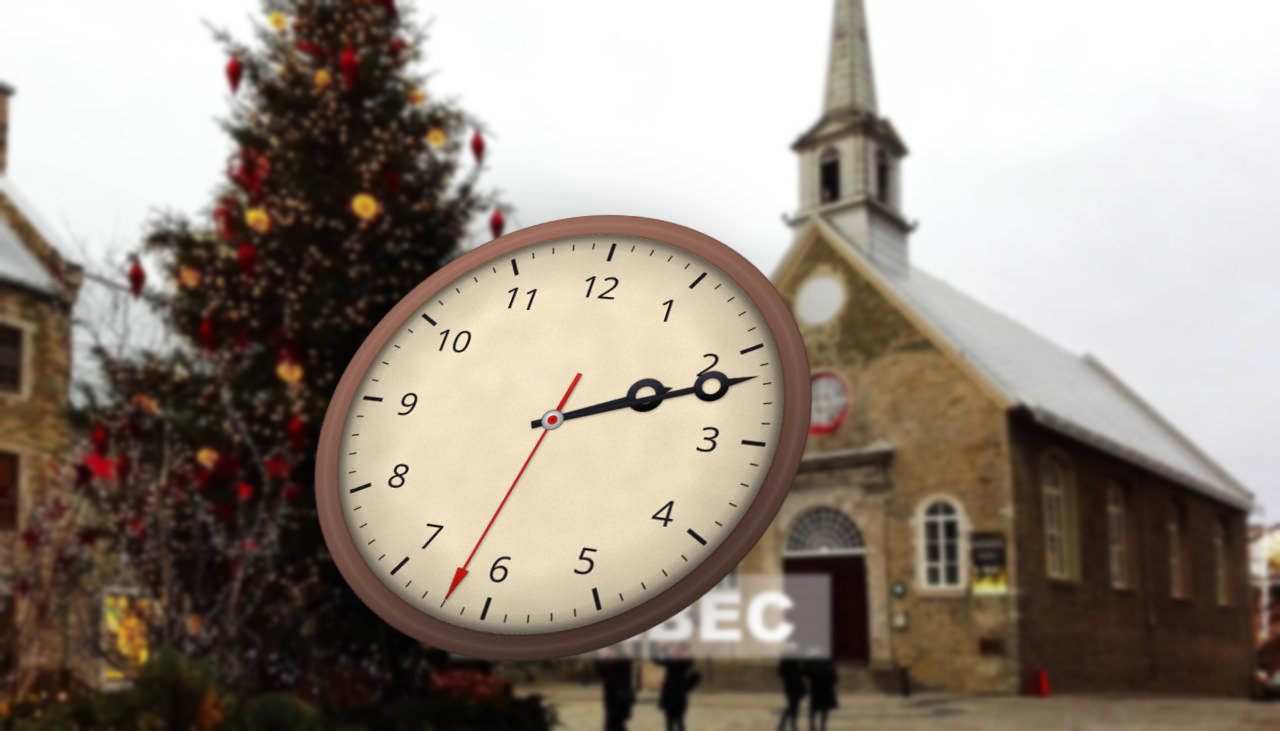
{"hour": 2, "minute": 11, "second": 32}
